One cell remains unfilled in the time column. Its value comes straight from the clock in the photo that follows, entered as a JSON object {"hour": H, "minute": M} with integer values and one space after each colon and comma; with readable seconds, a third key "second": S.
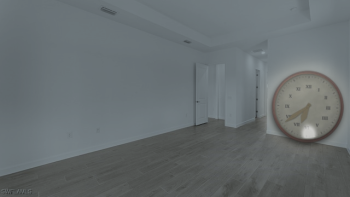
{"hour": 6, "minute": 39}
